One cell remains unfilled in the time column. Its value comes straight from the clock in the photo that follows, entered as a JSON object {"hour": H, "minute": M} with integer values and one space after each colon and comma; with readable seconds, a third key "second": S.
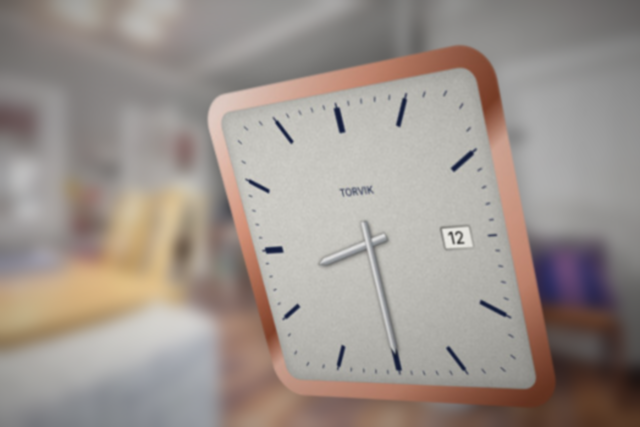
{"hour": 8, "minute": 30}
